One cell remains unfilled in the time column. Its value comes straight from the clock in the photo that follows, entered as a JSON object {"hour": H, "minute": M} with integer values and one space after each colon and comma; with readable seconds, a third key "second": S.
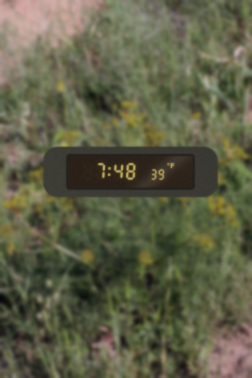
{"hour": 7, "minute": 48}
